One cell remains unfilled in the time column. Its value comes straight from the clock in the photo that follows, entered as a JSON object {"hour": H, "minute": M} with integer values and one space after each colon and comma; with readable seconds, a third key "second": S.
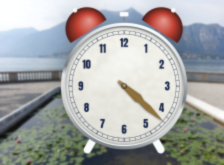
{"hour": 4, "minute": 22}
